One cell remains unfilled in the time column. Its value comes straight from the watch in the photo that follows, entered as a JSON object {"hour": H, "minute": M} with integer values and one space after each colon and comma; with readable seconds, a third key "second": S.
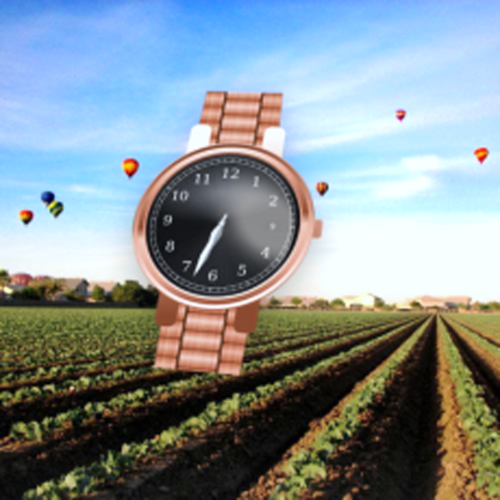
{"hour": 6, "minute": 33}
